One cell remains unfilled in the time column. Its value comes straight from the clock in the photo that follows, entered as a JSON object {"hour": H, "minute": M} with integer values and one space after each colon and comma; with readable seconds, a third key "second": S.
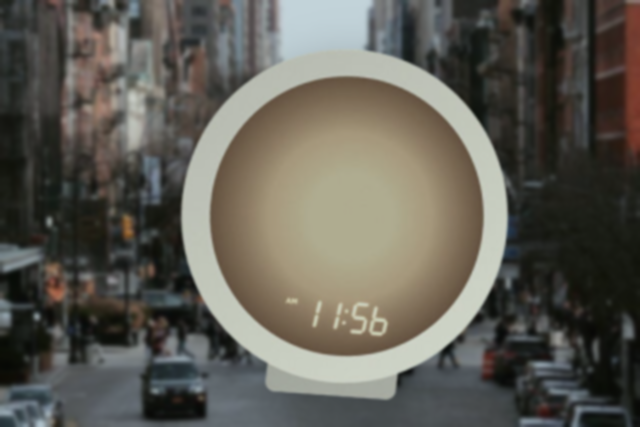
{"hour": 11, "minute": 56}
